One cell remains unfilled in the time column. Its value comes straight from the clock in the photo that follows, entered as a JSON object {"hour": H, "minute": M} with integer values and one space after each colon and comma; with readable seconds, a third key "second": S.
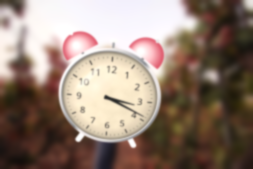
{"hour": 3, "minute": 19}
